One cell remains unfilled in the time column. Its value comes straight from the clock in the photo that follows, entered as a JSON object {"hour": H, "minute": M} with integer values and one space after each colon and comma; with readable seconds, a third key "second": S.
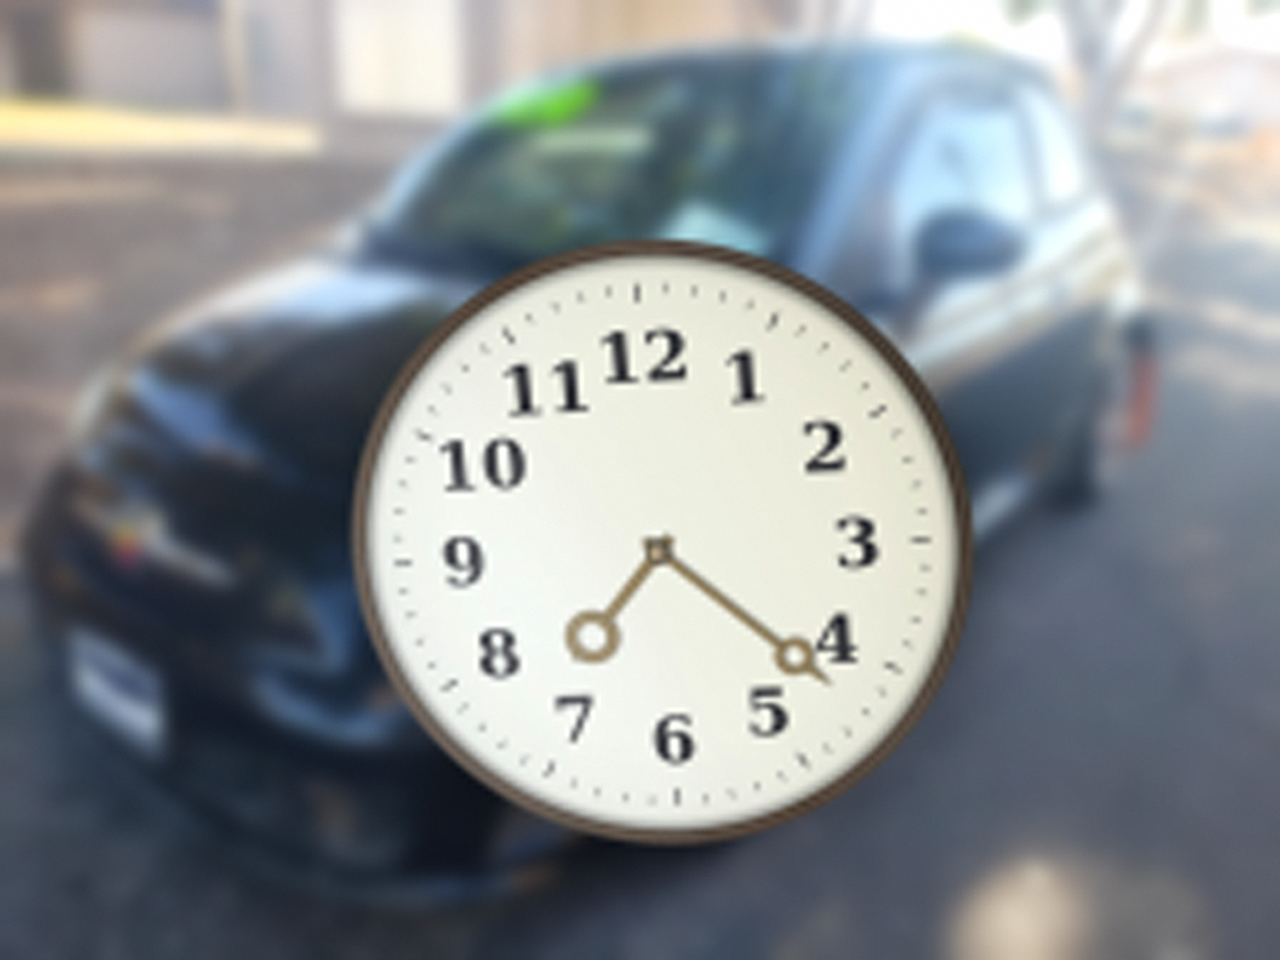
{"hour": 7, "minute": 22}
